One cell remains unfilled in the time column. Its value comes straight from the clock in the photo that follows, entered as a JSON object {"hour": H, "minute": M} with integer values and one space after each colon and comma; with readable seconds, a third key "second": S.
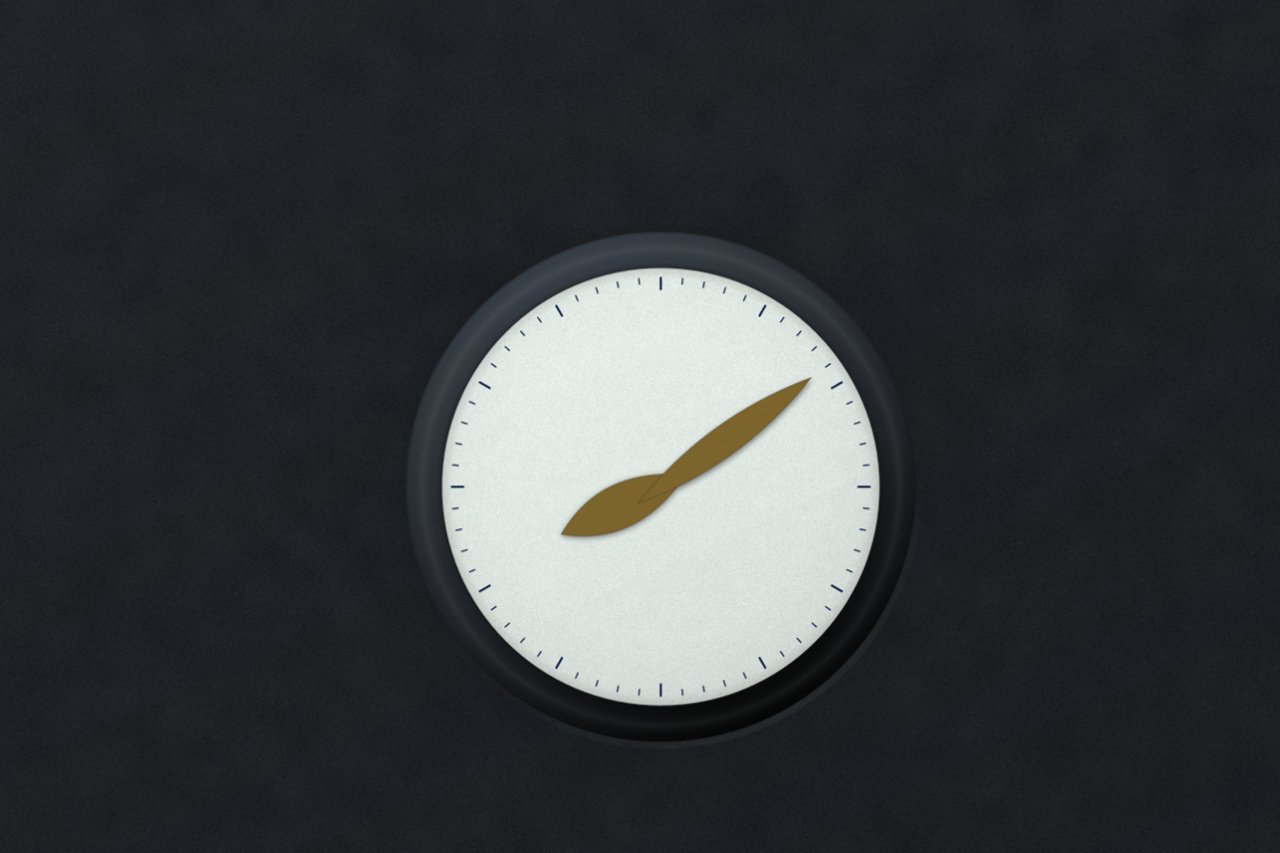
{"hour": 8, "minute": 9}
